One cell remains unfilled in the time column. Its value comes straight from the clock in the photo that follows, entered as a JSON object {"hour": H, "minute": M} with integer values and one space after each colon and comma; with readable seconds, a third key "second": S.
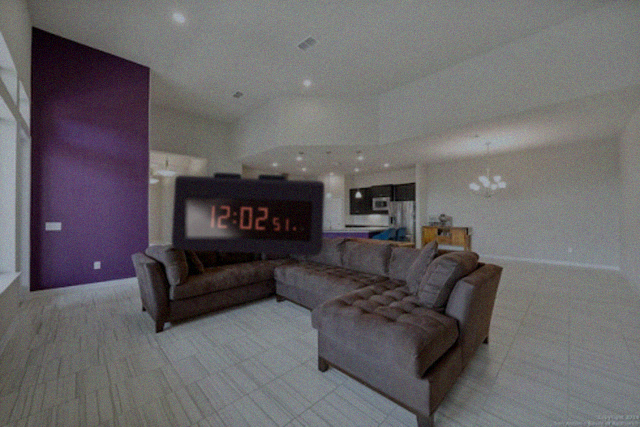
{"hour": 12, "minute": 2, "second": 51}
